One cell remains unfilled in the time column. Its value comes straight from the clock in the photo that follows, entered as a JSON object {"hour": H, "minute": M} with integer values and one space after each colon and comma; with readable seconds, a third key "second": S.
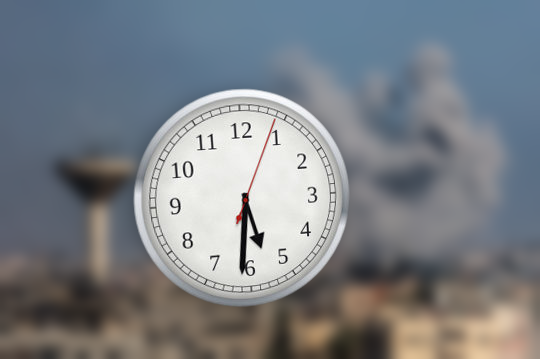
{"hour": 5, "minute": 31, "second": 4}
